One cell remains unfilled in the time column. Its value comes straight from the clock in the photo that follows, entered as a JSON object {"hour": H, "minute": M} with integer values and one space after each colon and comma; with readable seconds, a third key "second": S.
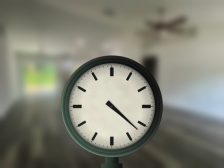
{"hour": 4, "minute": 22}
